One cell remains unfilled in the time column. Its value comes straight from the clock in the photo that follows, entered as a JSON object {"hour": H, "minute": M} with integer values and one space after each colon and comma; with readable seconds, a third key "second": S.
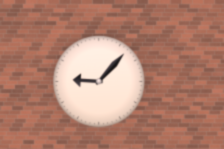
{"hour": 9, "minute": 7}
